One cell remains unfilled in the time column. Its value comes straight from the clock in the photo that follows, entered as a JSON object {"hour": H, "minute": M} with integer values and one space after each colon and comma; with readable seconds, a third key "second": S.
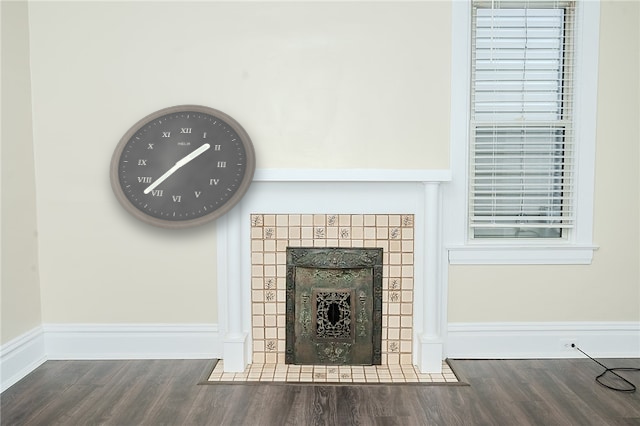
{"hour": 1, "minute": 37}
